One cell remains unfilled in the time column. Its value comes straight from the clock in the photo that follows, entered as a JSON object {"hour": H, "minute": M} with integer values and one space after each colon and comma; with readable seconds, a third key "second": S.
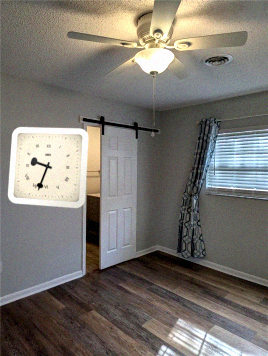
{"hour": 9, "minute": 33}
